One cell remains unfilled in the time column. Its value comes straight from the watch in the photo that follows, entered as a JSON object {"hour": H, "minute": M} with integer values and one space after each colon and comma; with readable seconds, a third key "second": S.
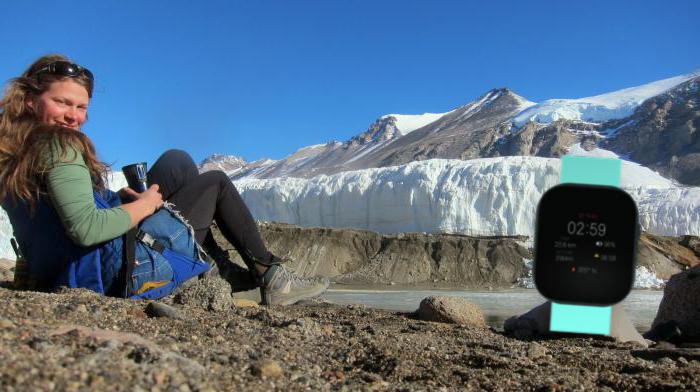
{"hour": 2, "minute": 59}
